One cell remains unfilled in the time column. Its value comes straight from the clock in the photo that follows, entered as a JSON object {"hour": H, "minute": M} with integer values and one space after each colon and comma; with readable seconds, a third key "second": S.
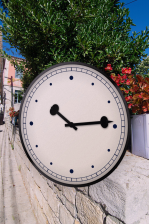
{"hour": 10, "minute": 14}
